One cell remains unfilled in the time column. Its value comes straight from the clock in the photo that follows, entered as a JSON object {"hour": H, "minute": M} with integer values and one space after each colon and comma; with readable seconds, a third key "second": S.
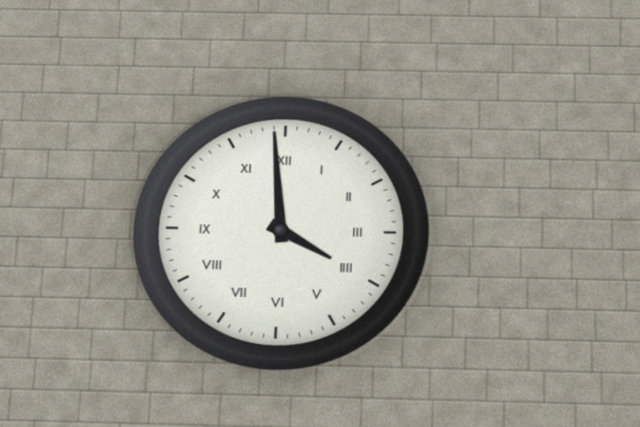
{"hour": 3, "minute": 59}
